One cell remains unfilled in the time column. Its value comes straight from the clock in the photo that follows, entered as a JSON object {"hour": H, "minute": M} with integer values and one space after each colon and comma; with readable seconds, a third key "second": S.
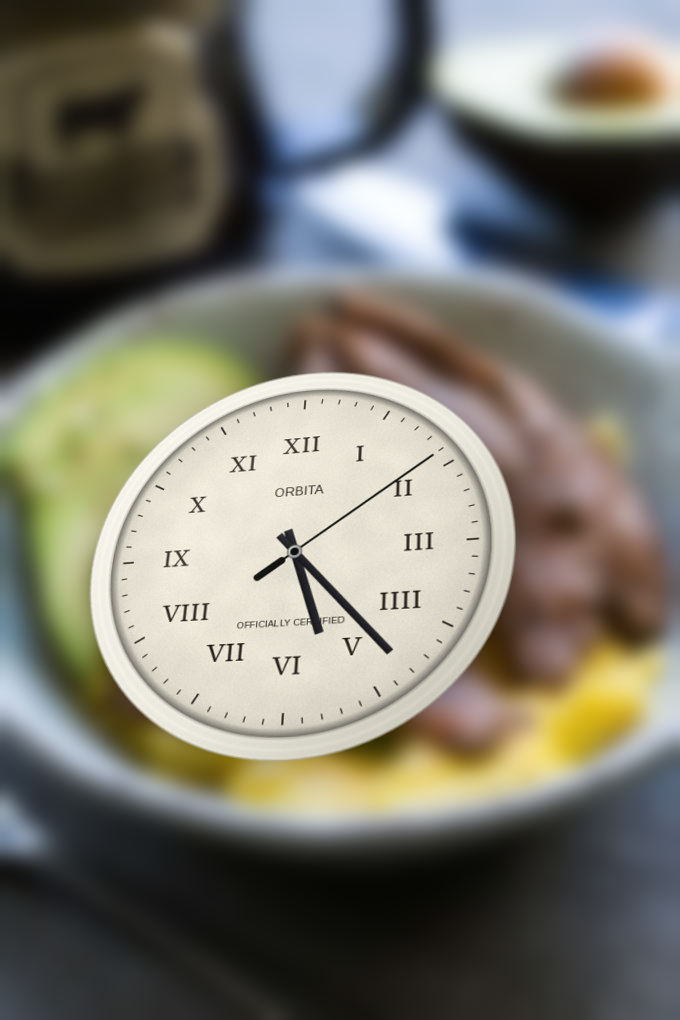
{"hour": 5, "minute": 23, "second": 9}
